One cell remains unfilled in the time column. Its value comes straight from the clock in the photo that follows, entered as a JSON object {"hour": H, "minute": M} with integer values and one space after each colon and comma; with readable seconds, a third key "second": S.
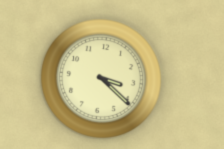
{"hour": 3, "minute": 21}
